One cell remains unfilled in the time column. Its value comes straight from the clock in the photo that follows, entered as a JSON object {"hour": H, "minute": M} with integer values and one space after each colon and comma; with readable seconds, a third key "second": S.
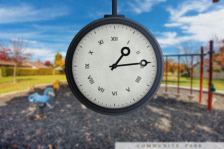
{"hour": 1, "minute": 14}
